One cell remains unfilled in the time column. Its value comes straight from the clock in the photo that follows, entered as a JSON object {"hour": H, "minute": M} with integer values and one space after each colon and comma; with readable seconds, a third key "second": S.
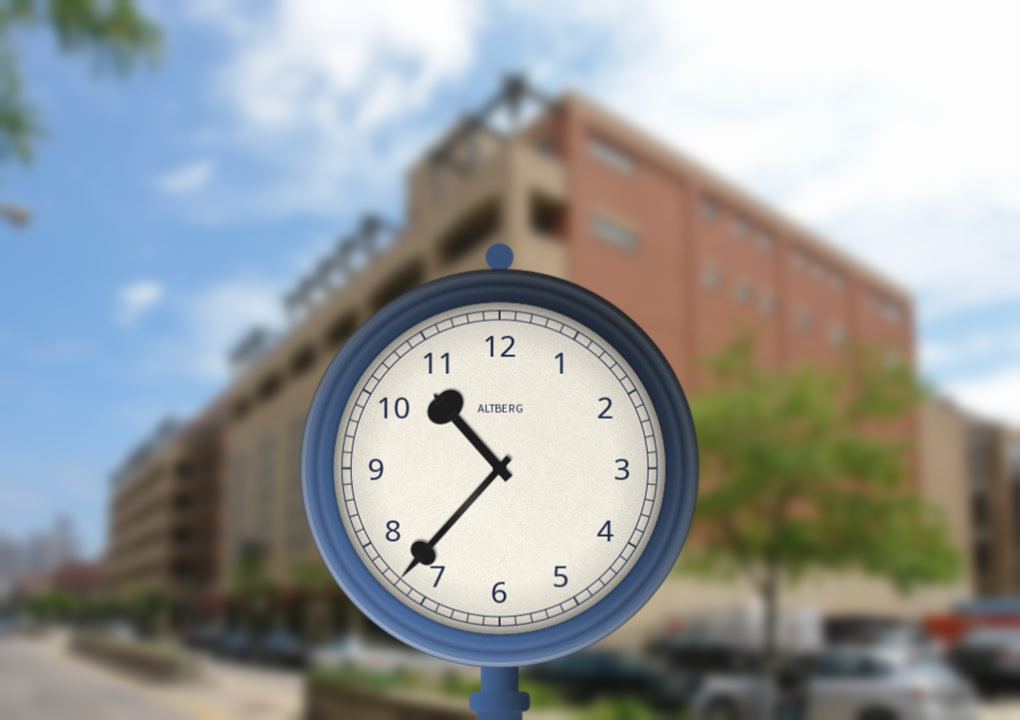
{"hour": 10, "minute": 37}
